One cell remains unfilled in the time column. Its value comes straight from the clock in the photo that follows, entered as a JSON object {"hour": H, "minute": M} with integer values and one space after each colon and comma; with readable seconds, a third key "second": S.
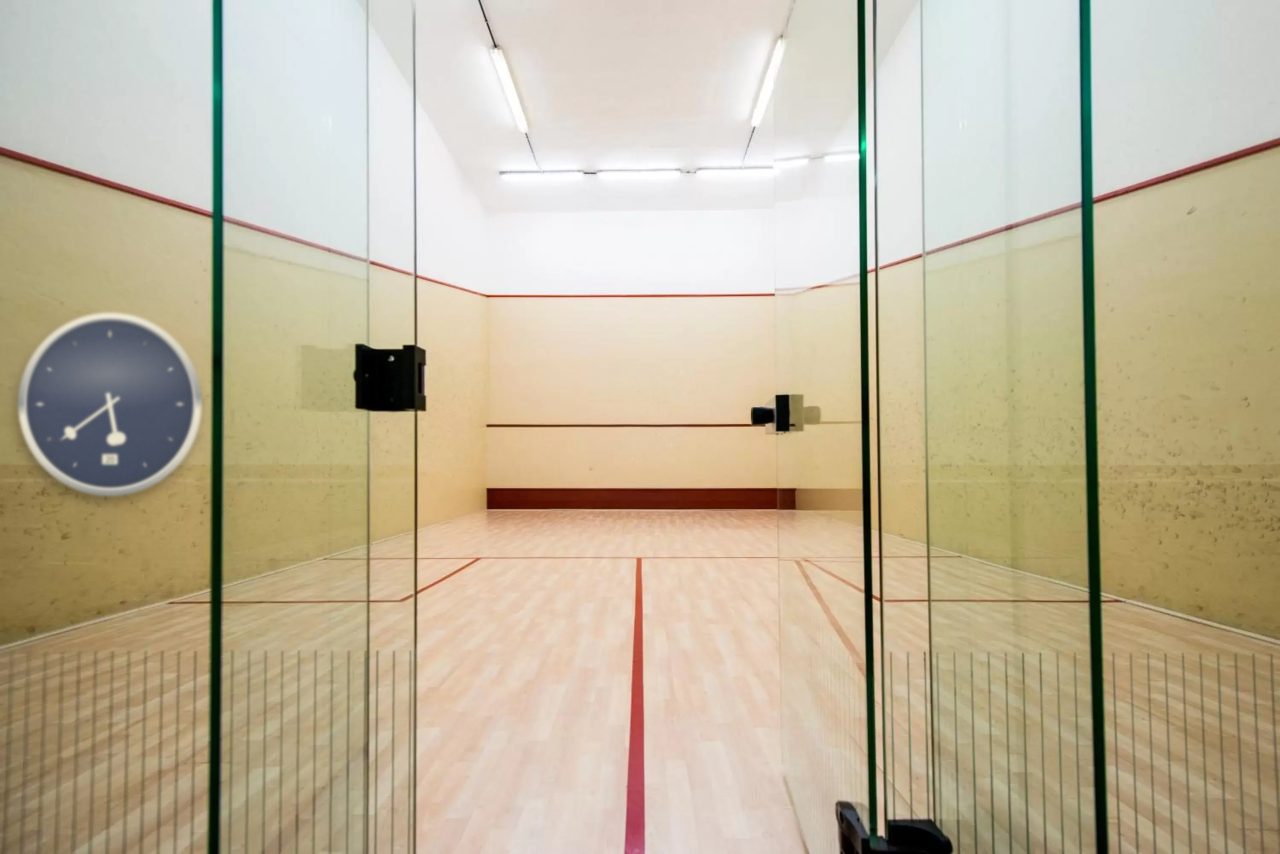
{"hour": 5, "minute": 39}
